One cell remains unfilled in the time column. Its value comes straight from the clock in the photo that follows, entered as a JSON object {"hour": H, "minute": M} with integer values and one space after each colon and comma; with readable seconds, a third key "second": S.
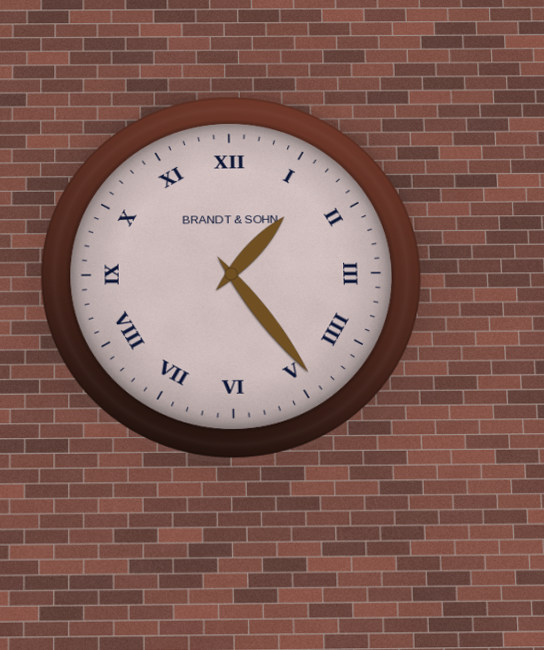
{"hour": 1, "minute": 24}
